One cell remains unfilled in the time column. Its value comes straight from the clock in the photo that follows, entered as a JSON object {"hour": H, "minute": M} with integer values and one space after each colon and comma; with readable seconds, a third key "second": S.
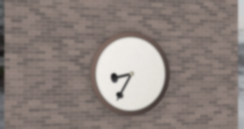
{"hour": 8, "minute": 35}
